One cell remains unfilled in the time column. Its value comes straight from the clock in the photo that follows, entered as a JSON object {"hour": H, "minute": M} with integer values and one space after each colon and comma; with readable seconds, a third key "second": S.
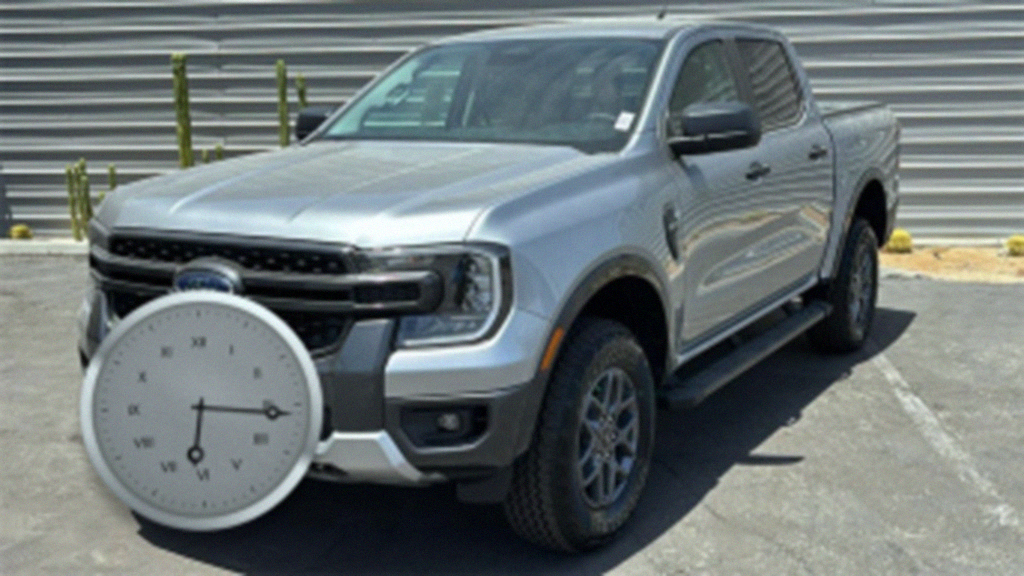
{"hour": 6, "minute": 16}
